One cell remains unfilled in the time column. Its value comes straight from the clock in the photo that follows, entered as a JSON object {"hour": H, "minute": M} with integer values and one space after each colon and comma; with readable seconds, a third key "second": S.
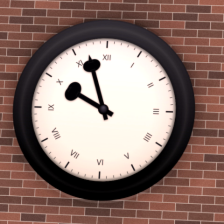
{"hour": 9, "minute": 57}
